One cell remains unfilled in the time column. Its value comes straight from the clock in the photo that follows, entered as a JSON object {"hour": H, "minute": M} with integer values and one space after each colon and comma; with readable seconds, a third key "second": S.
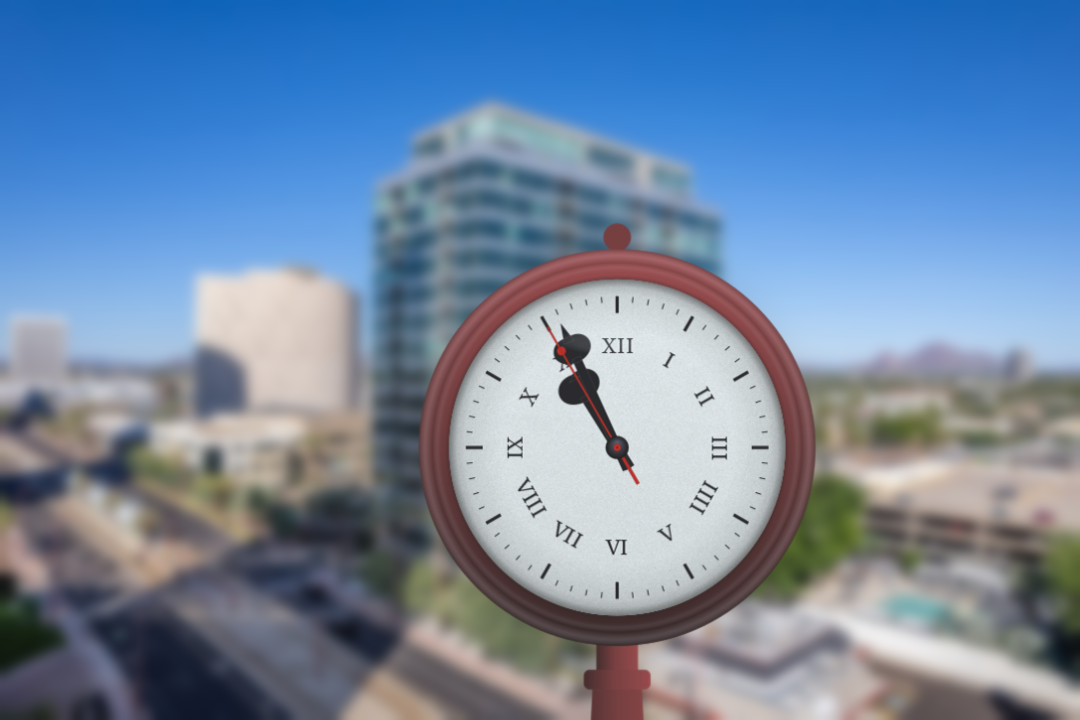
{"hour": 10, "minute": 55, "second": 55}
